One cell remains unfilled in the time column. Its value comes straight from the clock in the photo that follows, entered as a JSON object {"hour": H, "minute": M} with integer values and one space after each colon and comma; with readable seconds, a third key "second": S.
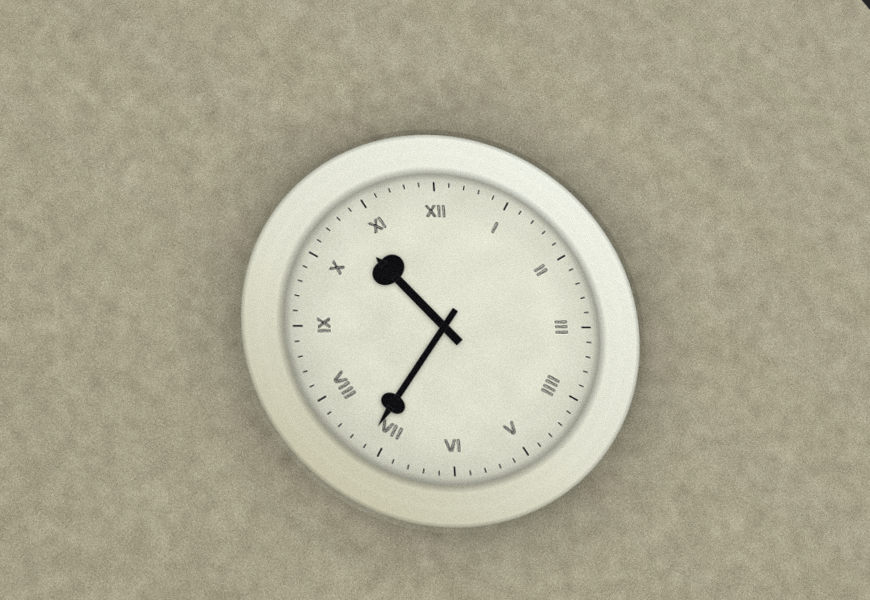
{"hour": 10, "minute": 36}
